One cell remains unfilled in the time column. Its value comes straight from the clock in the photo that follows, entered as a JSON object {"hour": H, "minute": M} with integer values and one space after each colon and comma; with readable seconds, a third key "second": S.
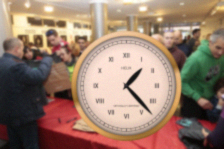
{"hour": 1, "minute": 23}
